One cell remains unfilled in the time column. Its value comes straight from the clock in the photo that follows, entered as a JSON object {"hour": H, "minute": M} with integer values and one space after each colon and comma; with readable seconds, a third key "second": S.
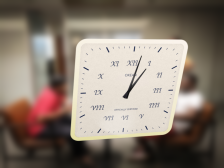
{"hour": 1, "minute": 2}
